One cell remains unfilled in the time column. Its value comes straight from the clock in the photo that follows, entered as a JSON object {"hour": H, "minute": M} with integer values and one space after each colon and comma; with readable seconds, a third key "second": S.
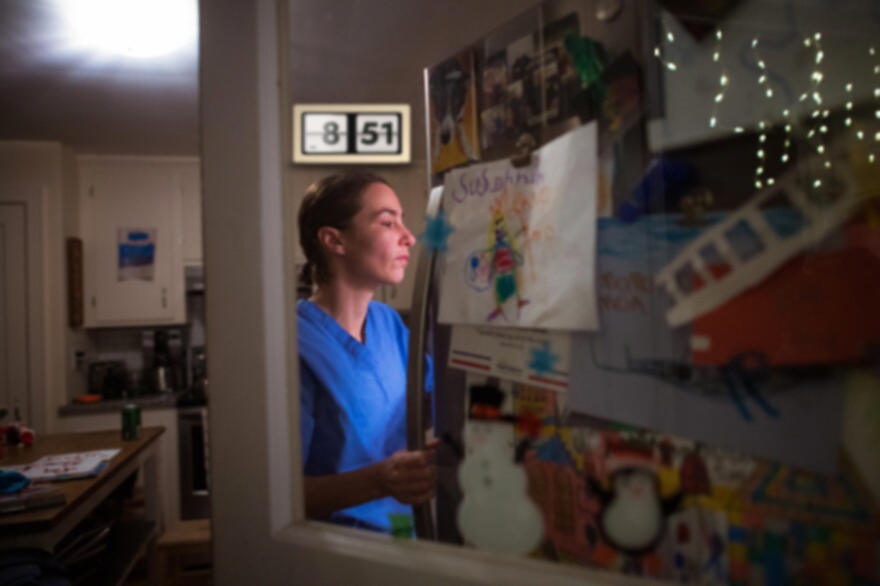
{"hour": 8, "minute": 51}
